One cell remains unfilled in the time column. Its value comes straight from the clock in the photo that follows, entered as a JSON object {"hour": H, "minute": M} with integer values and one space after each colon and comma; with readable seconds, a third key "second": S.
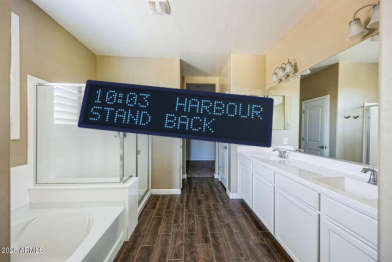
{"hour": 10, "minute": 3}
